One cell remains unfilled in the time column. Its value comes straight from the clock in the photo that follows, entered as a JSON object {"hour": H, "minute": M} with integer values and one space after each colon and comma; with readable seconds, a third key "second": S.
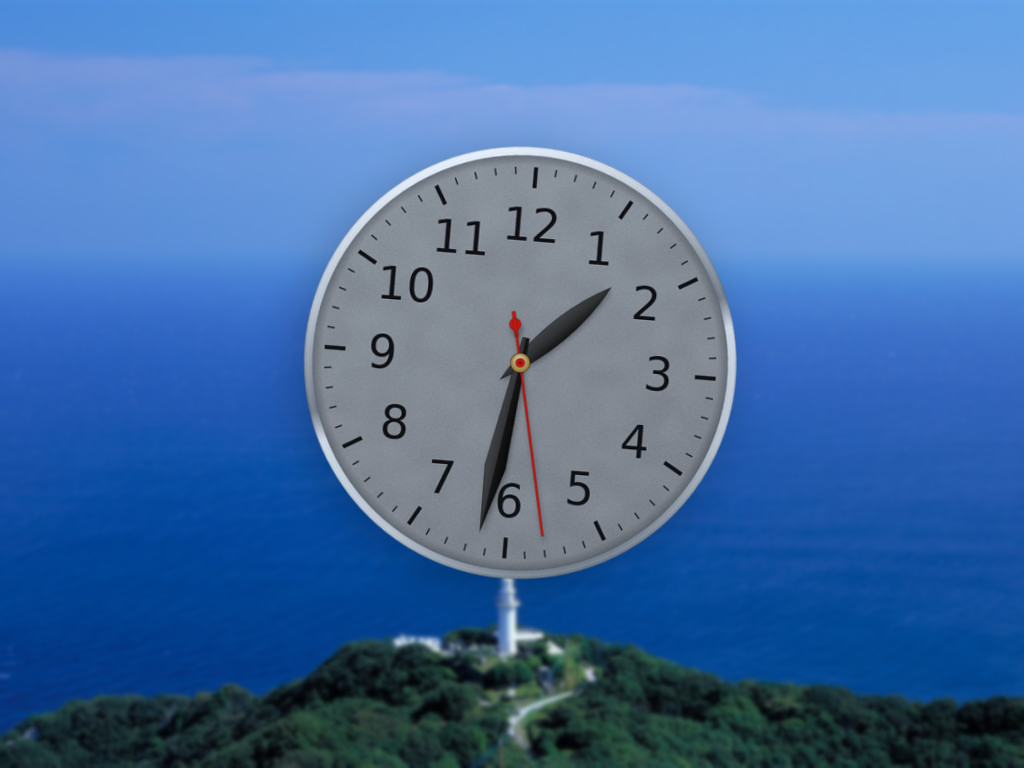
{"hour": 1, "minute": 31, "second": 28}
